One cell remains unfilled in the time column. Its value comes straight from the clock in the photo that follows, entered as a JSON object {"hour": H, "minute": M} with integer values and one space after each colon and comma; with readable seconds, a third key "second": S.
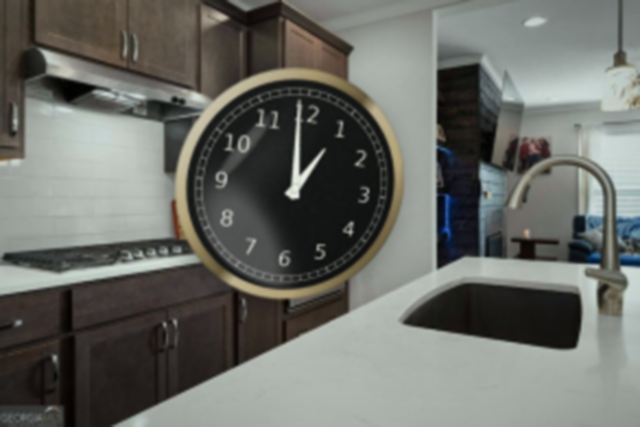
{"hour": 12, "minute": 59}
